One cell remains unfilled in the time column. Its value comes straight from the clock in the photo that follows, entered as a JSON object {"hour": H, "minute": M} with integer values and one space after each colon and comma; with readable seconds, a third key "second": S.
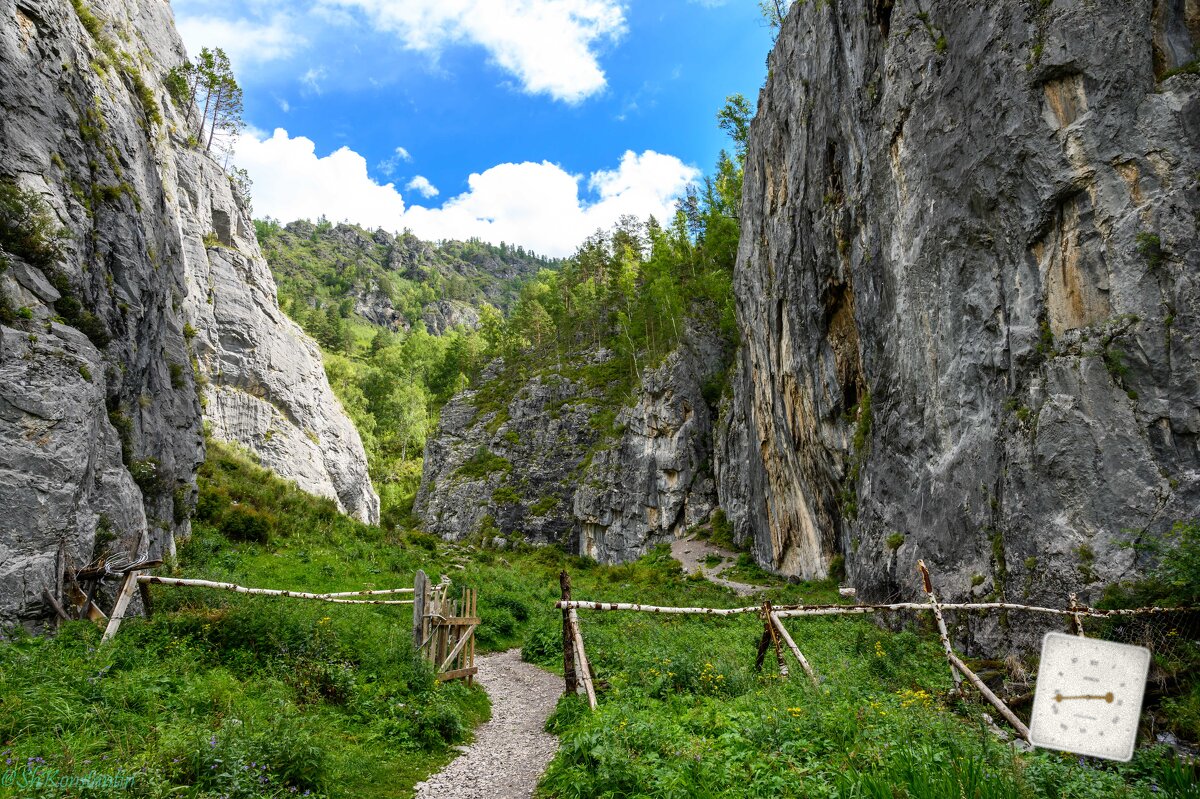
{"hour": 2, "minute": 43}
